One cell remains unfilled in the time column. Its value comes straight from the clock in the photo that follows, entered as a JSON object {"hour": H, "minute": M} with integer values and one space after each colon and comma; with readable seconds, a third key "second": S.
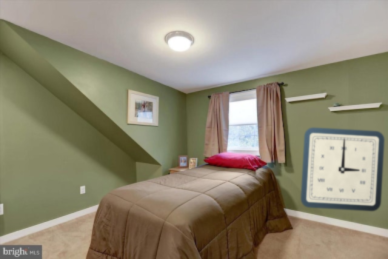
{"hour": 3, "minute": 0}
